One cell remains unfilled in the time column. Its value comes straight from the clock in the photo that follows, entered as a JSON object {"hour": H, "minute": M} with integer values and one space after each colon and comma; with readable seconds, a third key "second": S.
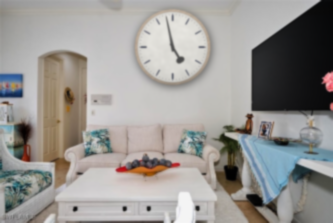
{"hour": 4, "minute": 58}
